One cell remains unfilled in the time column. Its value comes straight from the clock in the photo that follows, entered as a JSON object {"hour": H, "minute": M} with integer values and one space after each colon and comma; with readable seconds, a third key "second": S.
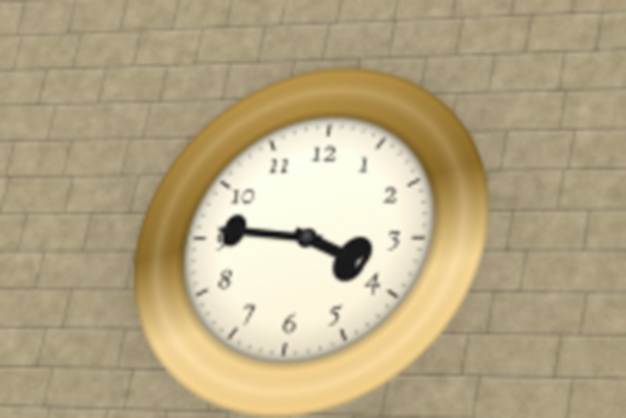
{"hour": 3, "minute": 46}
